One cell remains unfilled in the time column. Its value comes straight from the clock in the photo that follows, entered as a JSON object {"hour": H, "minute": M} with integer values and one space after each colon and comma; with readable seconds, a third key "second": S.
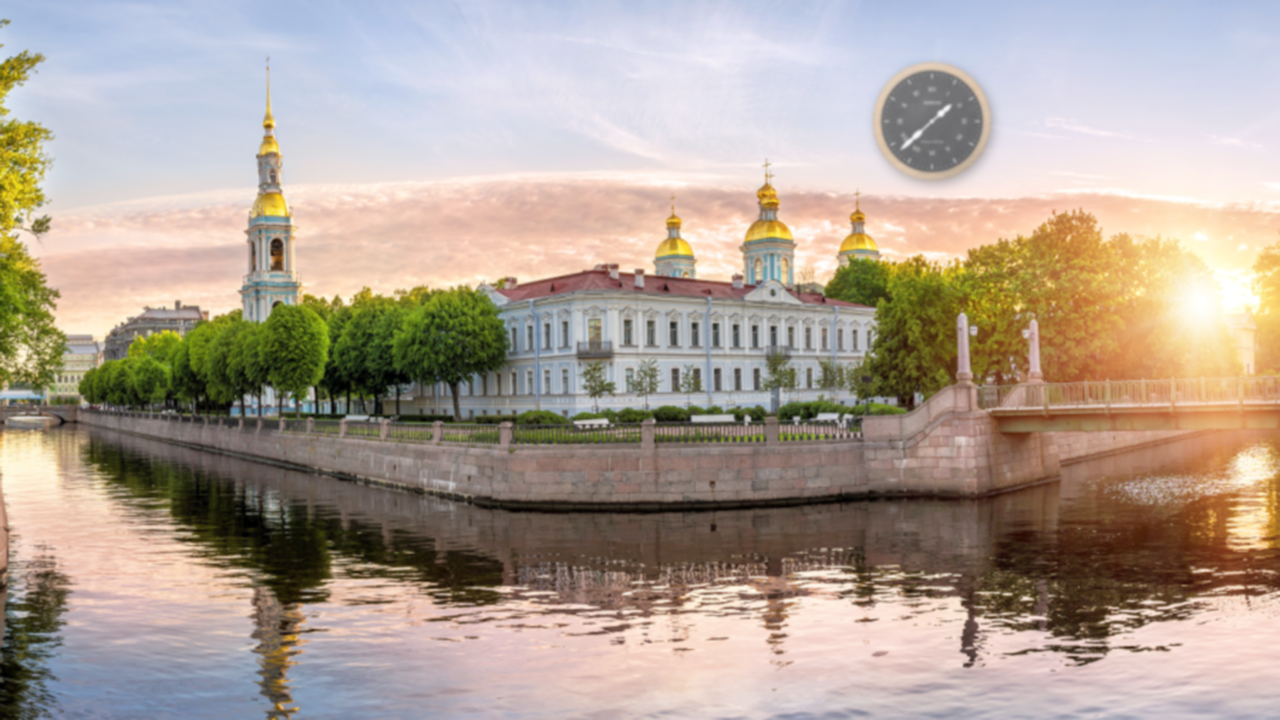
{"hour": 1, "minute": 38}
